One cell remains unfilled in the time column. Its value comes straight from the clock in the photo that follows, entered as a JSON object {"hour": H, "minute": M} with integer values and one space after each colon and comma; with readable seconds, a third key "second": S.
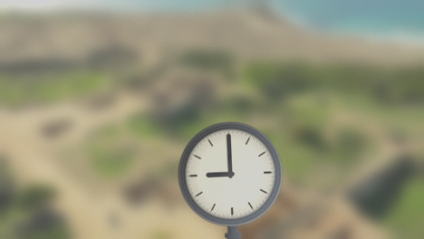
{"hour": 9, "minute": 0}
